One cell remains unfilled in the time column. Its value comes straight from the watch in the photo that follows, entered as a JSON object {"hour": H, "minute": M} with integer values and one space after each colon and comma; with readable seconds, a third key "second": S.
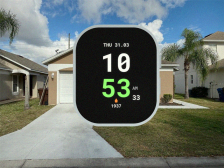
{"hour": 10, "minute": 53}
